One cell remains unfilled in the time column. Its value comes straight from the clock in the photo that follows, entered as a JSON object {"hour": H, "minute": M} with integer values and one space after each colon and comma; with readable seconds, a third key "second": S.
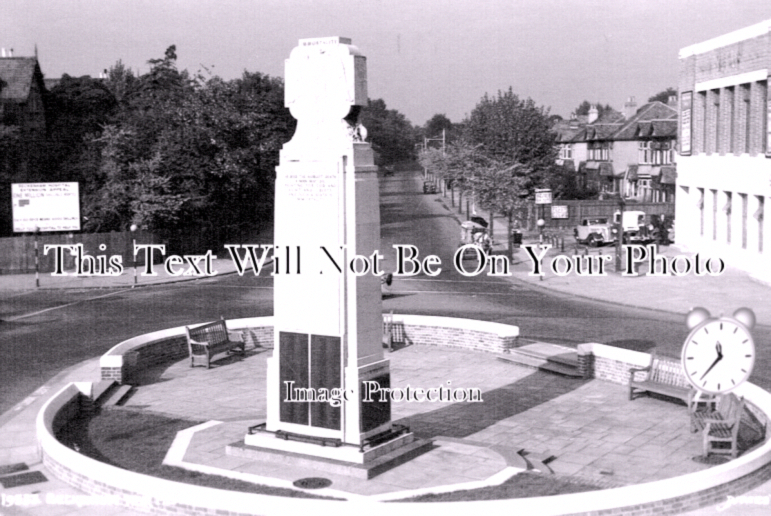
{"hour": 11, "minute": 37}
